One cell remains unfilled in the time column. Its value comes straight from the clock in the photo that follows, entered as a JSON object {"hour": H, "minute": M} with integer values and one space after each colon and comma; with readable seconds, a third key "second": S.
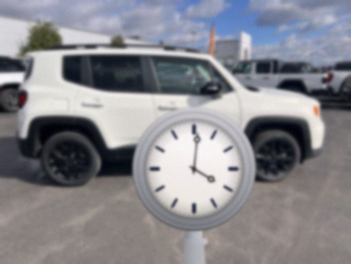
{"hour": 4, "minute": 1}
